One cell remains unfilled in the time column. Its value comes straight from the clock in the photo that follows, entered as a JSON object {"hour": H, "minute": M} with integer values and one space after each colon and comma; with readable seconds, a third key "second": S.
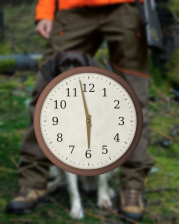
{"hour": 5, "minute": 58}
